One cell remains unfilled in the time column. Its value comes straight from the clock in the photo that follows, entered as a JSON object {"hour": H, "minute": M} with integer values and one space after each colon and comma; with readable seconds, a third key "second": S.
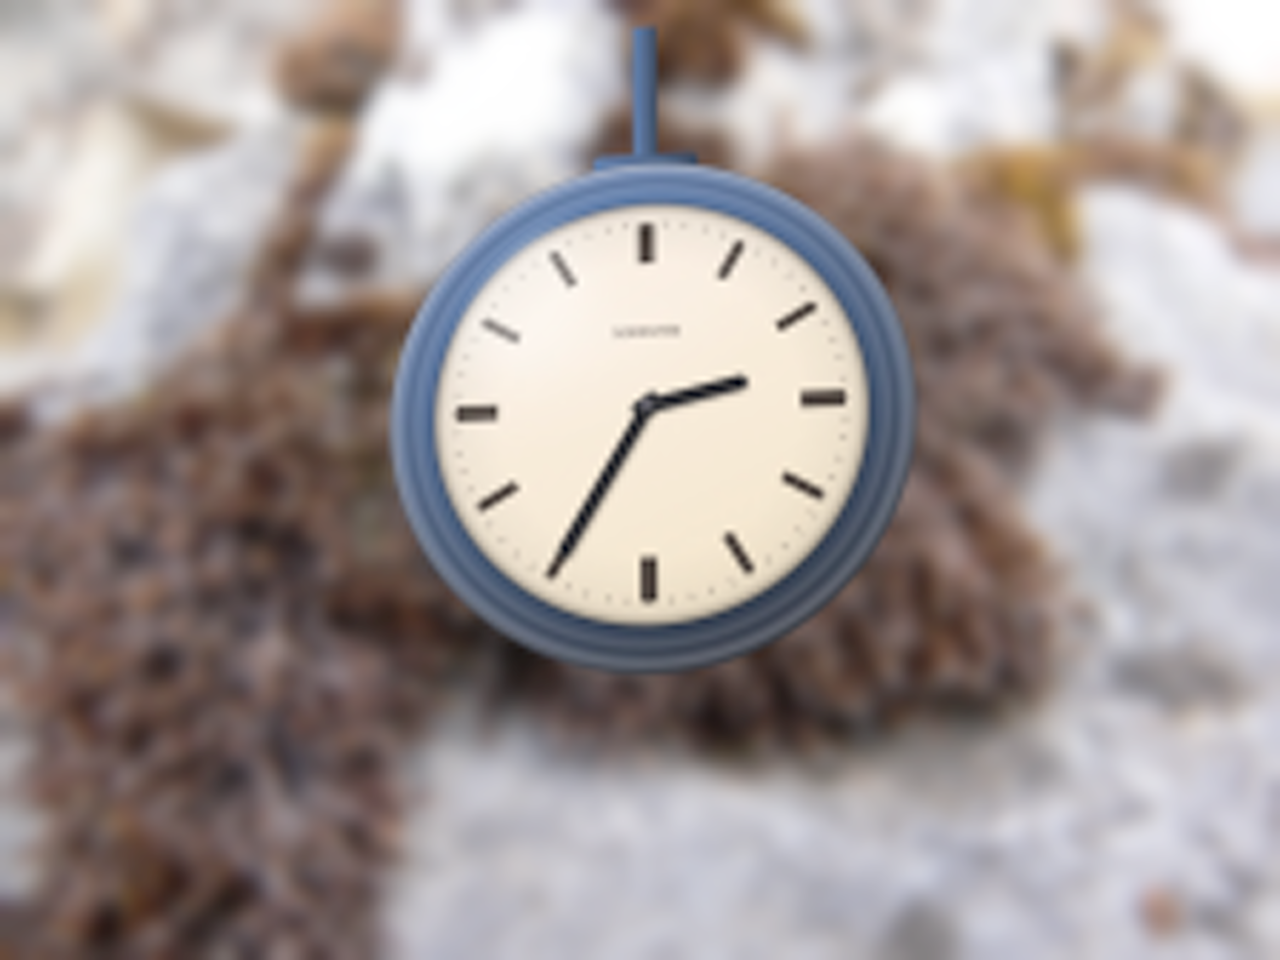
{"hour": 2, "minute": 35}
